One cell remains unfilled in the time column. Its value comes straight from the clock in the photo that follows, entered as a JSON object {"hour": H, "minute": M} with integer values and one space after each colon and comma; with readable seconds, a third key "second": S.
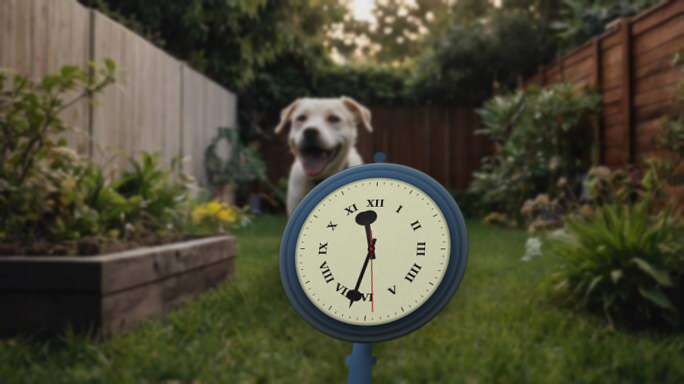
{"hour": 11, "minute": 32, "second": 29}
